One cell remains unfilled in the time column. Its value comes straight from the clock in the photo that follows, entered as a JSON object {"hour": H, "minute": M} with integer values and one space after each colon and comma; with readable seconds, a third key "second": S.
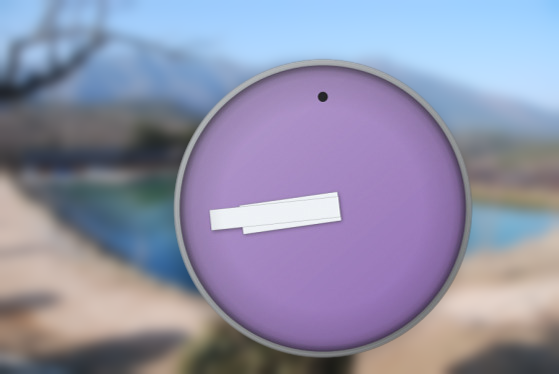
{"hour": 8, "minute": 44}
